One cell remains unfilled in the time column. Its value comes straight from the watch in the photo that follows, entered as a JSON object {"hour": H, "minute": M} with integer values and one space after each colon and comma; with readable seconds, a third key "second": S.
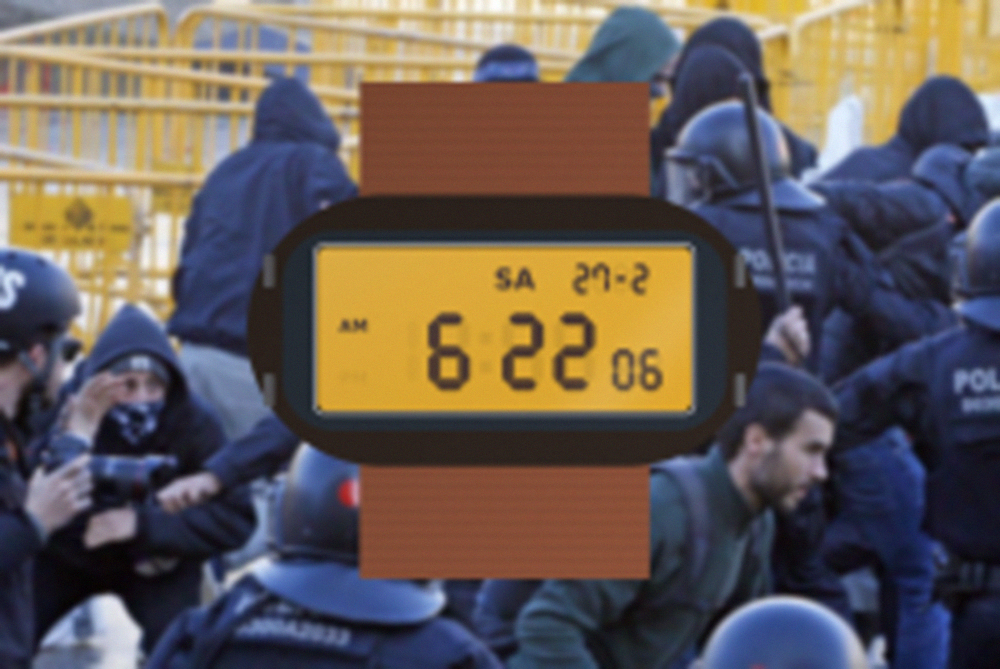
{"hour": 6, "minute": 22, "second": 6}
